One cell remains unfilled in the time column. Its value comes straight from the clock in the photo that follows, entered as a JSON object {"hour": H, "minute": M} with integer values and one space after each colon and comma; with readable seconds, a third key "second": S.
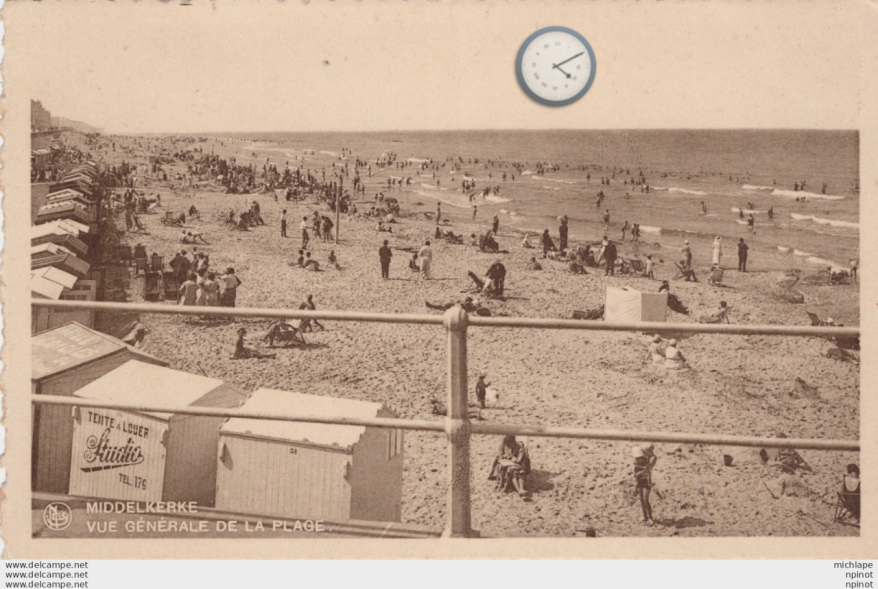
{"hour": 4, "minute": 10}
